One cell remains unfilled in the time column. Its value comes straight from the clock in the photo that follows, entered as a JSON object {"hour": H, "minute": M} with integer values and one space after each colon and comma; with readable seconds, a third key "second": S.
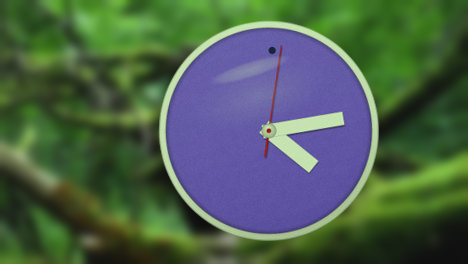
{"hour": 4, "minute": 13, "second": 1}
